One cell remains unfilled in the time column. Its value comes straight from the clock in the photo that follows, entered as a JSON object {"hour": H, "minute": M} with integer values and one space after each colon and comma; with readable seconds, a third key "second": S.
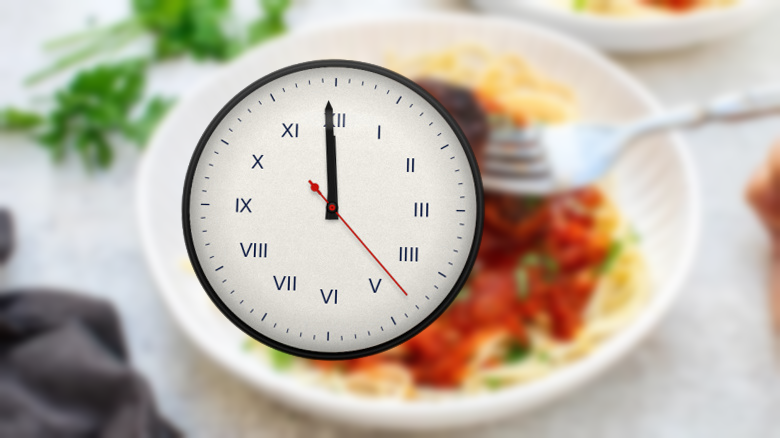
{"hour": 11, "minute": 59, "second": 23}
